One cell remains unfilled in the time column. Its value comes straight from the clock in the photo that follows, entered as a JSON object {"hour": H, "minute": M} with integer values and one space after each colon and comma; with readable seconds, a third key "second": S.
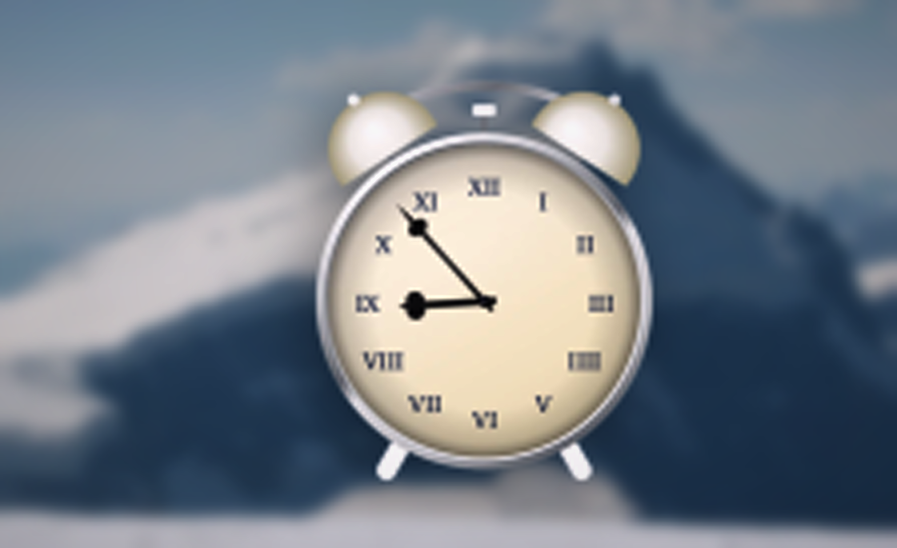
{"hour": 8, "minute": 53}
